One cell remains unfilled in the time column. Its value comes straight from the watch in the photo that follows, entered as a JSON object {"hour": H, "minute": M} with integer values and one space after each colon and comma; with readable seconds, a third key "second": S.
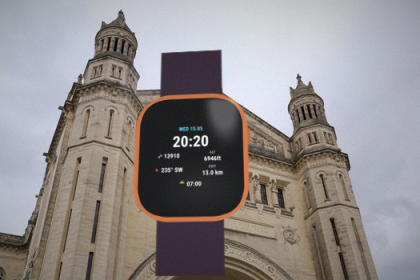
{"hour": 20, "minute": 20}
